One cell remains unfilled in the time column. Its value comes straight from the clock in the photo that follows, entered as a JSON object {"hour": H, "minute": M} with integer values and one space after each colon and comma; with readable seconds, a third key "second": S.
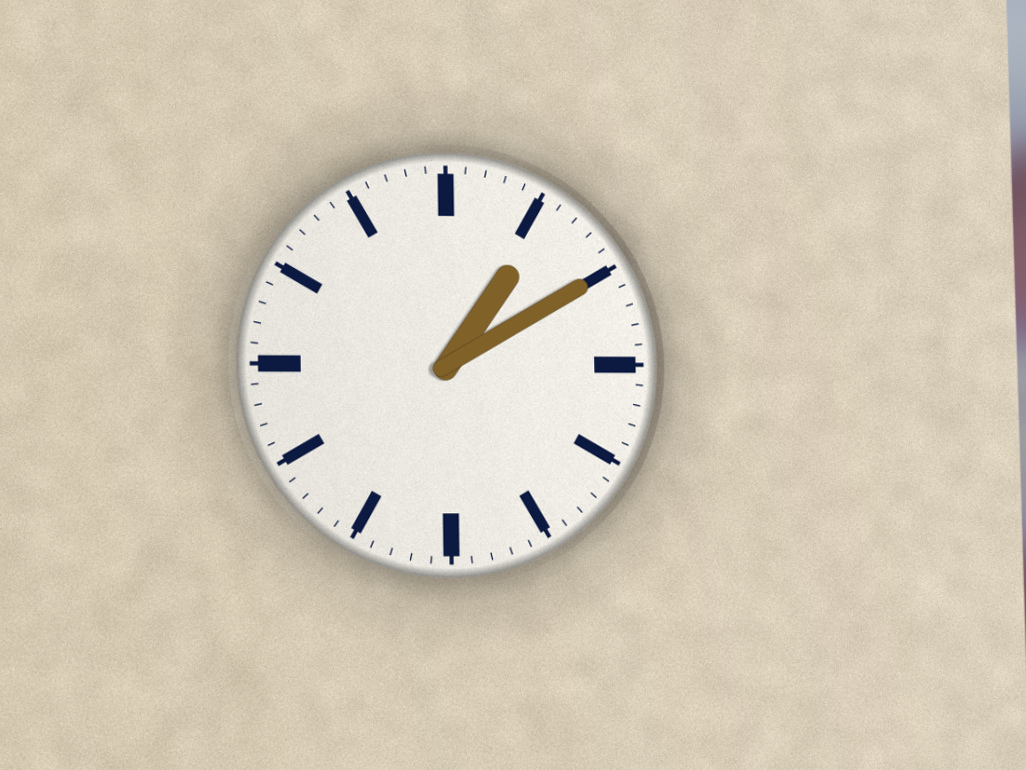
{"hour": 1, "minute": 10}
